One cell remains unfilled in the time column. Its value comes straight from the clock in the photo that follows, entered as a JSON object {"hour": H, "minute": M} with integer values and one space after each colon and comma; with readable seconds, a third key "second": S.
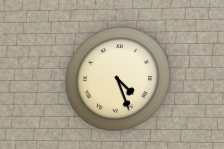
{"hour": 4, "minute": 26}
